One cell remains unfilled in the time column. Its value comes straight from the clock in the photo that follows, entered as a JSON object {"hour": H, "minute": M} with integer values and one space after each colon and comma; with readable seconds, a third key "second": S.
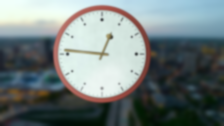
{"hour": 12, "minute": 46}
